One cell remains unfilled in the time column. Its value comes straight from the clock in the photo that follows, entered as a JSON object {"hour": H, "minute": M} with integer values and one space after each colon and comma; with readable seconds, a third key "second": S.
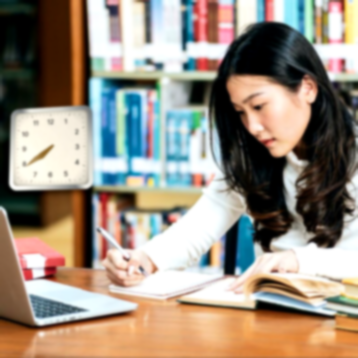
{"hour": 7, "minute": 39}
